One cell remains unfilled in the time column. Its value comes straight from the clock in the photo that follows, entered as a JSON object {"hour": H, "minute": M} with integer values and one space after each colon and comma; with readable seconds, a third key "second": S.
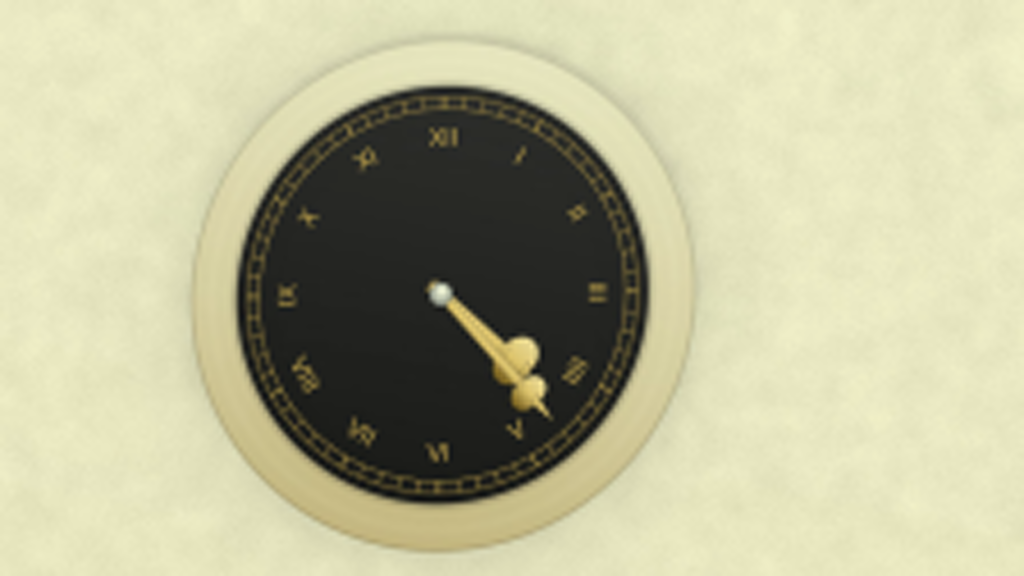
{"hour": 4, "minute": 23}
